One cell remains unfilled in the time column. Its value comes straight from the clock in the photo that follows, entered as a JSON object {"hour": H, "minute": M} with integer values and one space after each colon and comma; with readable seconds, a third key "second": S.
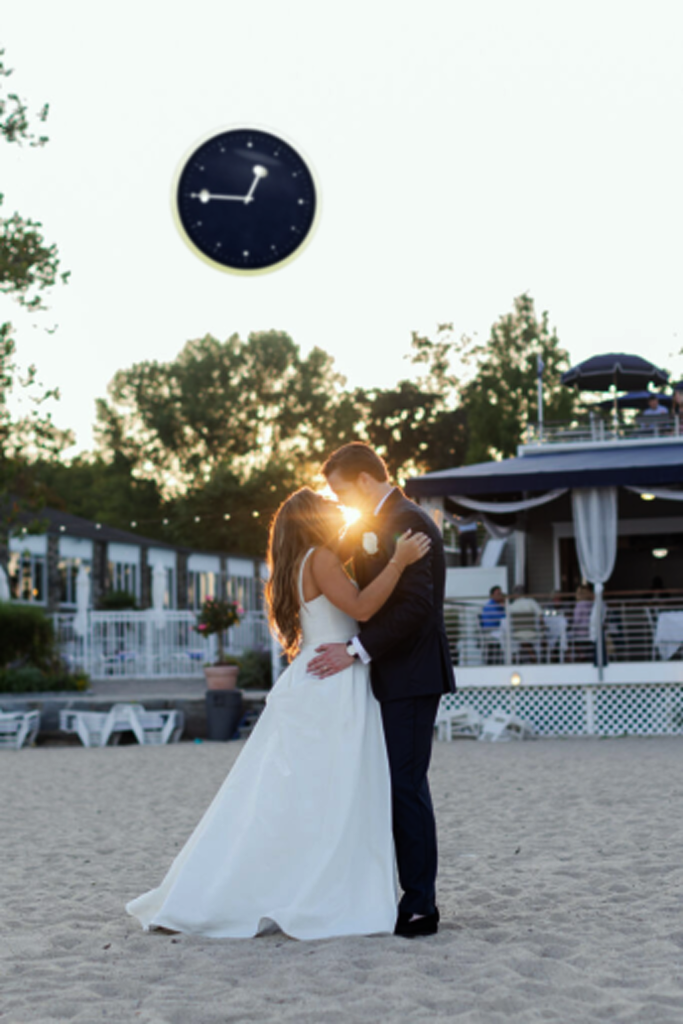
{"hour": 12, "minute": 45}
